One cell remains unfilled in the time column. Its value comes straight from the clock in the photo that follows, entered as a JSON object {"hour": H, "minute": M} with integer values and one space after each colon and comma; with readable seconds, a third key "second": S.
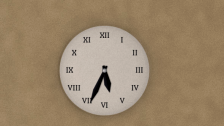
{"hour": 5, "minute": 34}
